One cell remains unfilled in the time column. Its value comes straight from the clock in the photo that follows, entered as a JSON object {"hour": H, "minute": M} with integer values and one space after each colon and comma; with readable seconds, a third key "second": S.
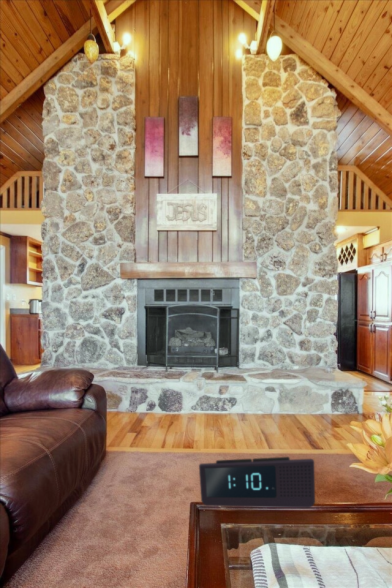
{"hour": 1, "minute": 10}
